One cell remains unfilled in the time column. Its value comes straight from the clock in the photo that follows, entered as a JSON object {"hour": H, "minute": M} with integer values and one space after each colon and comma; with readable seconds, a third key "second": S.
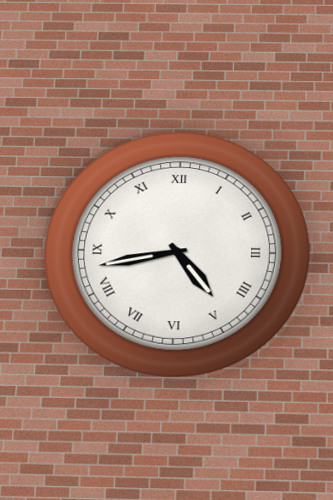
{"hour": 4, "minute": 43}
